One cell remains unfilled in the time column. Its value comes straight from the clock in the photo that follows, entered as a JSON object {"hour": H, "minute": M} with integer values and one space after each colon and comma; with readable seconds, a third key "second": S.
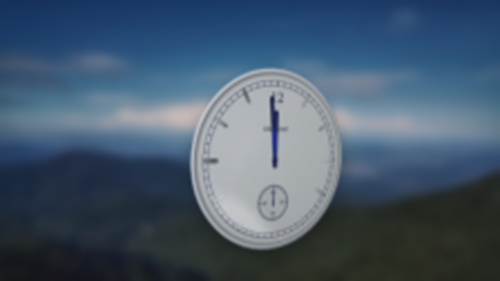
{"hour": 11, "minute": 59}
